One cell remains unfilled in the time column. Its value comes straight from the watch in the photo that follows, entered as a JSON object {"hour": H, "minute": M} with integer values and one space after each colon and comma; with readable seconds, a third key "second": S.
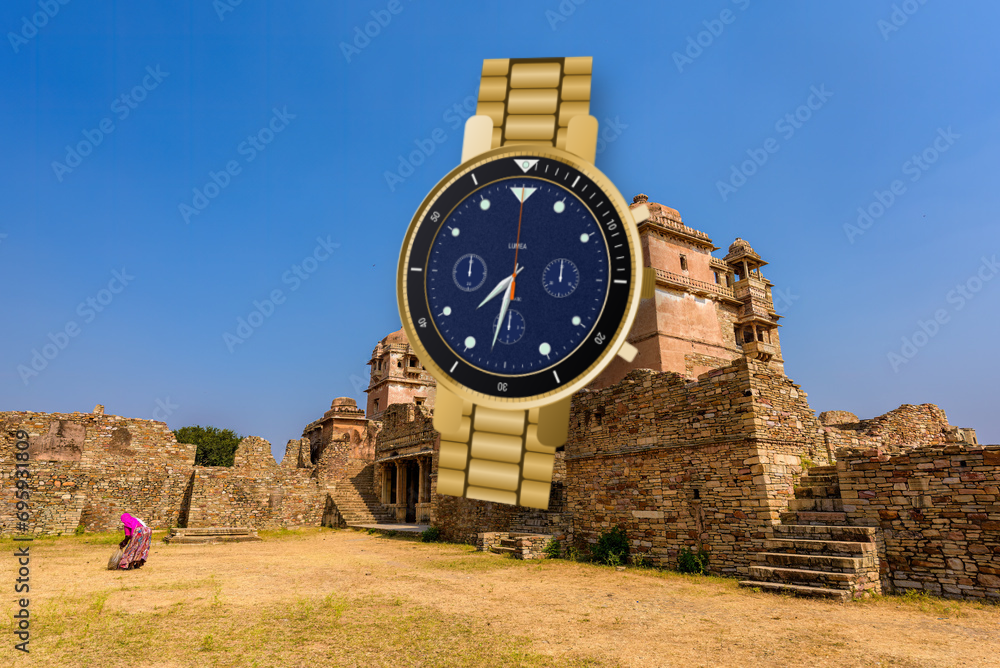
{"hour": 7, "minute": 32}
